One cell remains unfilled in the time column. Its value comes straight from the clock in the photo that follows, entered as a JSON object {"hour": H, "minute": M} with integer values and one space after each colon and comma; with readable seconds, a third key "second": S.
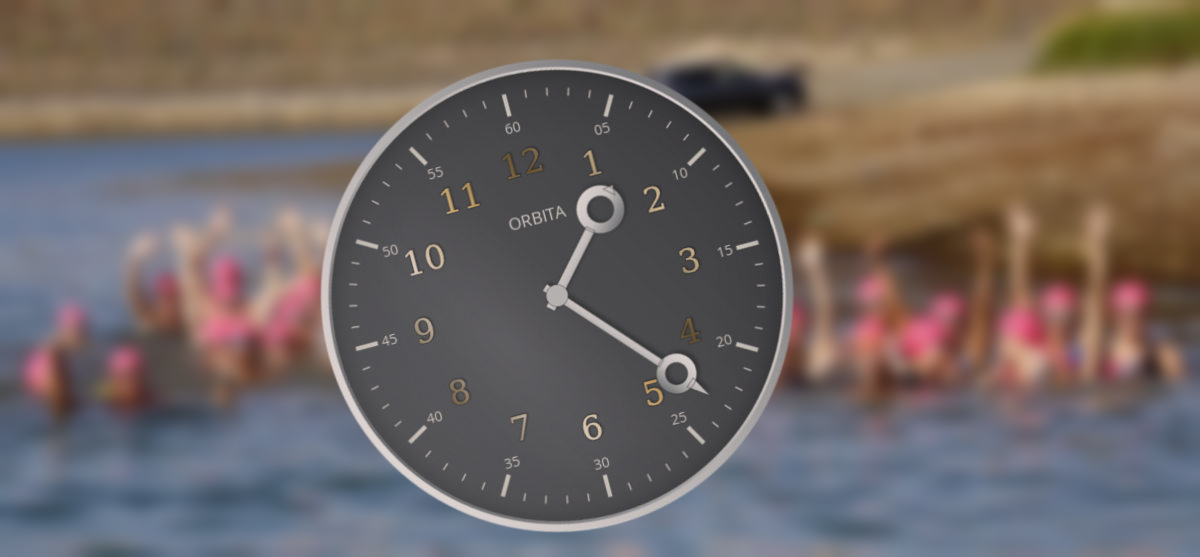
{"hour": 1, "minute": 23}
